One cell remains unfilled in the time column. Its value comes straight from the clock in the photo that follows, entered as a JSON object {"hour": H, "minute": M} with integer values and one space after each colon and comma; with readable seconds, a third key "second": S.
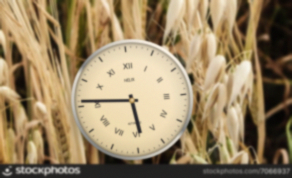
{"hour": 5, "minute": 46}
